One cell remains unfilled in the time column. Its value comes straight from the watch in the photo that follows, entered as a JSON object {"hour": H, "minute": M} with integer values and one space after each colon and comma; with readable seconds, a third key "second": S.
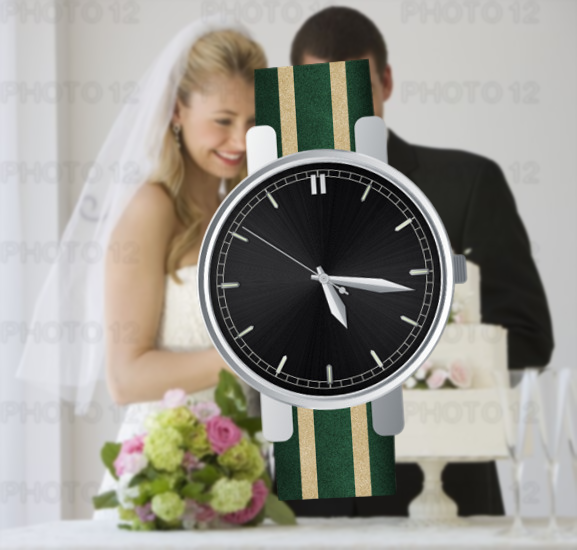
{"hour": 5, "minute": 16, "second": 51}
